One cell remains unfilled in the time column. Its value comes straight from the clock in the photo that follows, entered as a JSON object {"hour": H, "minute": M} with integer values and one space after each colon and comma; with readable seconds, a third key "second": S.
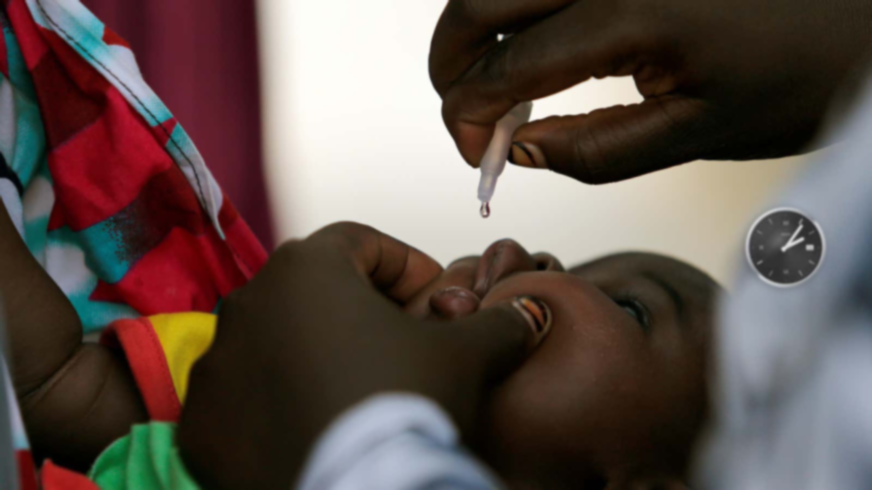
{"hour": 2, "minute": 6}
